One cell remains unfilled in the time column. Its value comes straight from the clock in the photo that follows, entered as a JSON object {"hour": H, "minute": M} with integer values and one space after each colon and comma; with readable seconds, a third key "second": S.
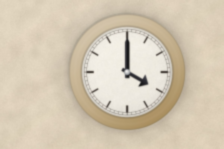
{"hour": 4, "minute": 0}
